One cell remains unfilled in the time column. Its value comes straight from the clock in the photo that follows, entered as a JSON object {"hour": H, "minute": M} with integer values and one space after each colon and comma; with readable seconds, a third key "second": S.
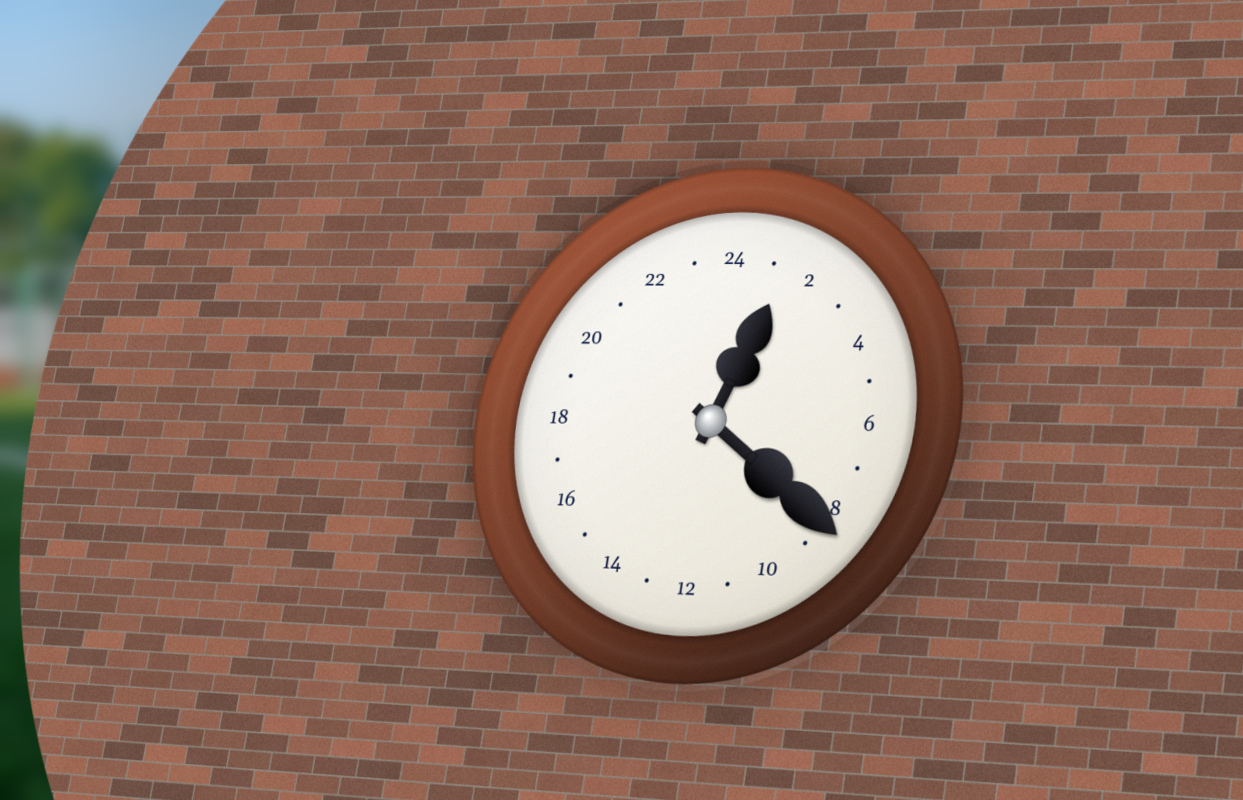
{"hour": 1, "minute": 21}
